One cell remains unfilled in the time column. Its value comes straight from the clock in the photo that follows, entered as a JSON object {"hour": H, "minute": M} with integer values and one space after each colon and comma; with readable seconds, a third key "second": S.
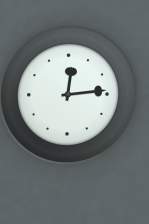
{"hour": 12, "minute": 14}
